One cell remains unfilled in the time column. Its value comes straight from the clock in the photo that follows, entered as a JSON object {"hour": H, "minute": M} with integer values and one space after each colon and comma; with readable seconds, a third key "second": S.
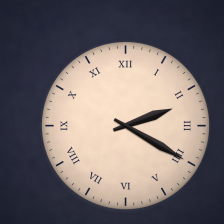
{"hour": 2, "minute": 20}
